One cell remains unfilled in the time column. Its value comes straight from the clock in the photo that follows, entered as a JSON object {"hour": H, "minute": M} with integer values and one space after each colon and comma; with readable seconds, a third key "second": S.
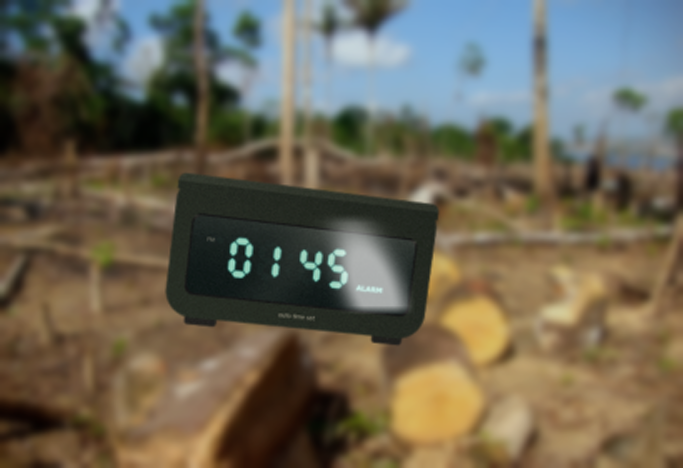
{"hour": 1, "minute": 45}
